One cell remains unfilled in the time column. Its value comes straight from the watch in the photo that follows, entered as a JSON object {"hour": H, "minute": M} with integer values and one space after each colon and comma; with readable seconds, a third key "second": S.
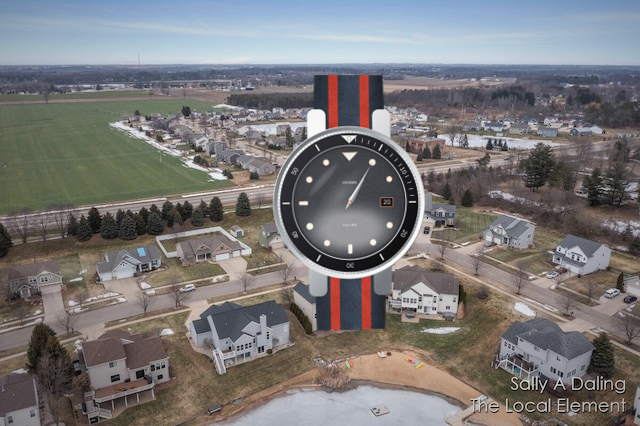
{"hour": 1, "minute": 5}
